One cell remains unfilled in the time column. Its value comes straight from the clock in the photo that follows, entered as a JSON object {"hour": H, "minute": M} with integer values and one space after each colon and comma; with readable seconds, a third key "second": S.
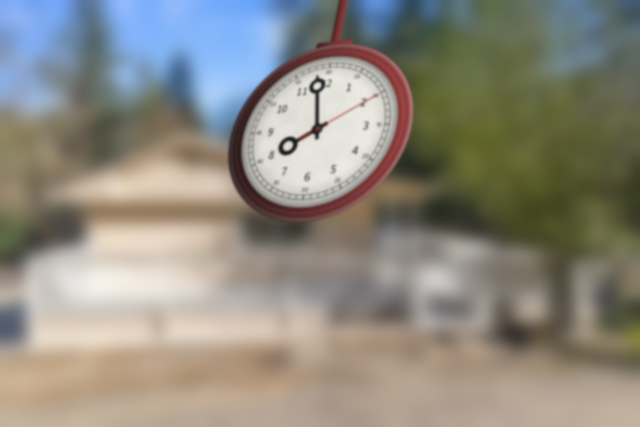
{"hour": 7, "minute": 58, "second": 10}
